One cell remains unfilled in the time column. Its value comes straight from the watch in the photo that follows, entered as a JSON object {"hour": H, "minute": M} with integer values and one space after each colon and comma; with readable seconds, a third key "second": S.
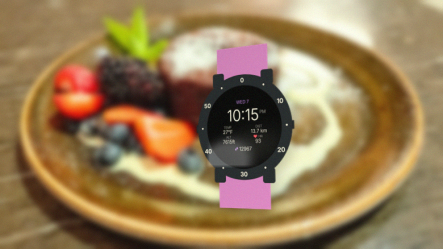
{"hour": 10, "minute": 15}
